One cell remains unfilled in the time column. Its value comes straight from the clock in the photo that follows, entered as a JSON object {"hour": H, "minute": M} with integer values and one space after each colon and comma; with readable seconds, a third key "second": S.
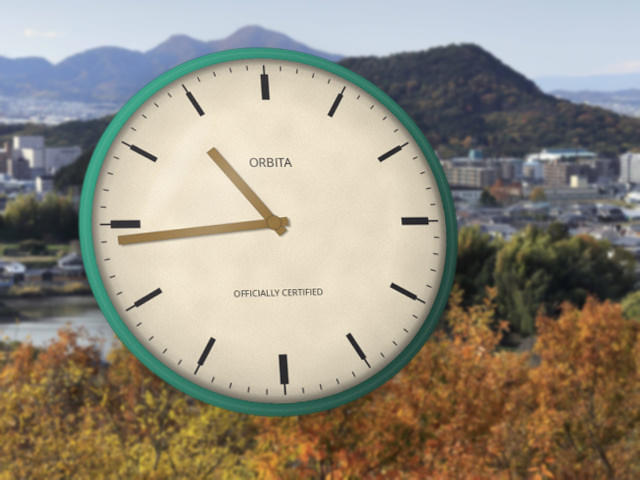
{"hour": 10, "minute": 44}
